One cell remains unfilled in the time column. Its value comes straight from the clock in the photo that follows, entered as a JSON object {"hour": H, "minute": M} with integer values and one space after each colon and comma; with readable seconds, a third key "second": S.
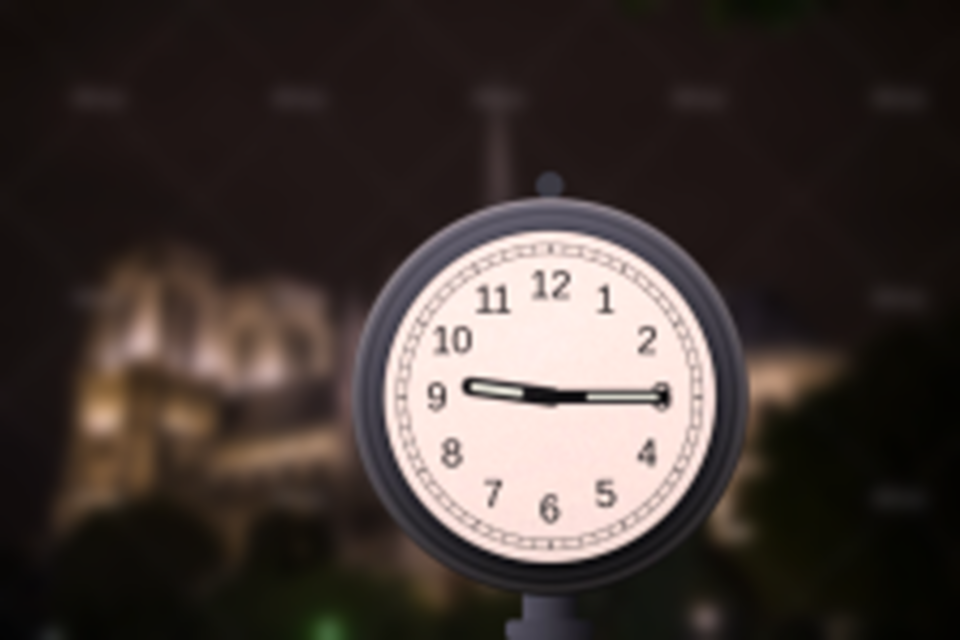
{"hour": 9, "minute": 15}
